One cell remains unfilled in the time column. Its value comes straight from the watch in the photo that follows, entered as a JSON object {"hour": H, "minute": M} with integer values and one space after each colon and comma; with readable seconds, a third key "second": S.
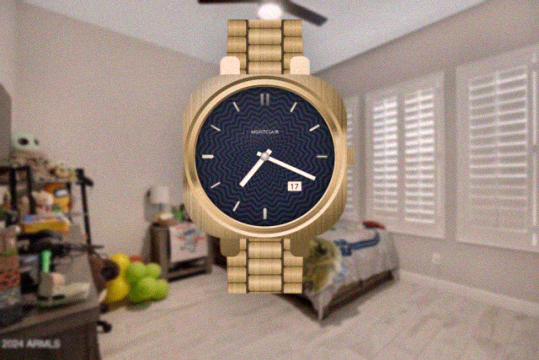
{"hour": 7, "minute": 19}
